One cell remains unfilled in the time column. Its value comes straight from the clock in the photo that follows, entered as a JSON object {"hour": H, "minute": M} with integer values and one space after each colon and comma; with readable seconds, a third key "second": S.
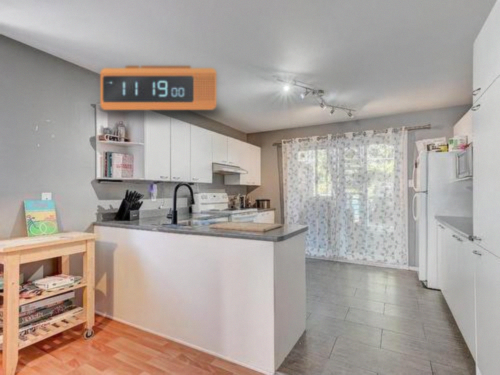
{"hour": 11, "minute": 19}
